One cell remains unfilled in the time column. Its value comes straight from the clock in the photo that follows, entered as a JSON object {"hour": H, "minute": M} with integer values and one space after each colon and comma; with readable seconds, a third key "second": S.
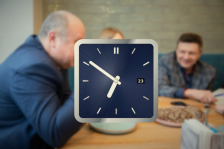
{"hour": 6, "minute": 51}
